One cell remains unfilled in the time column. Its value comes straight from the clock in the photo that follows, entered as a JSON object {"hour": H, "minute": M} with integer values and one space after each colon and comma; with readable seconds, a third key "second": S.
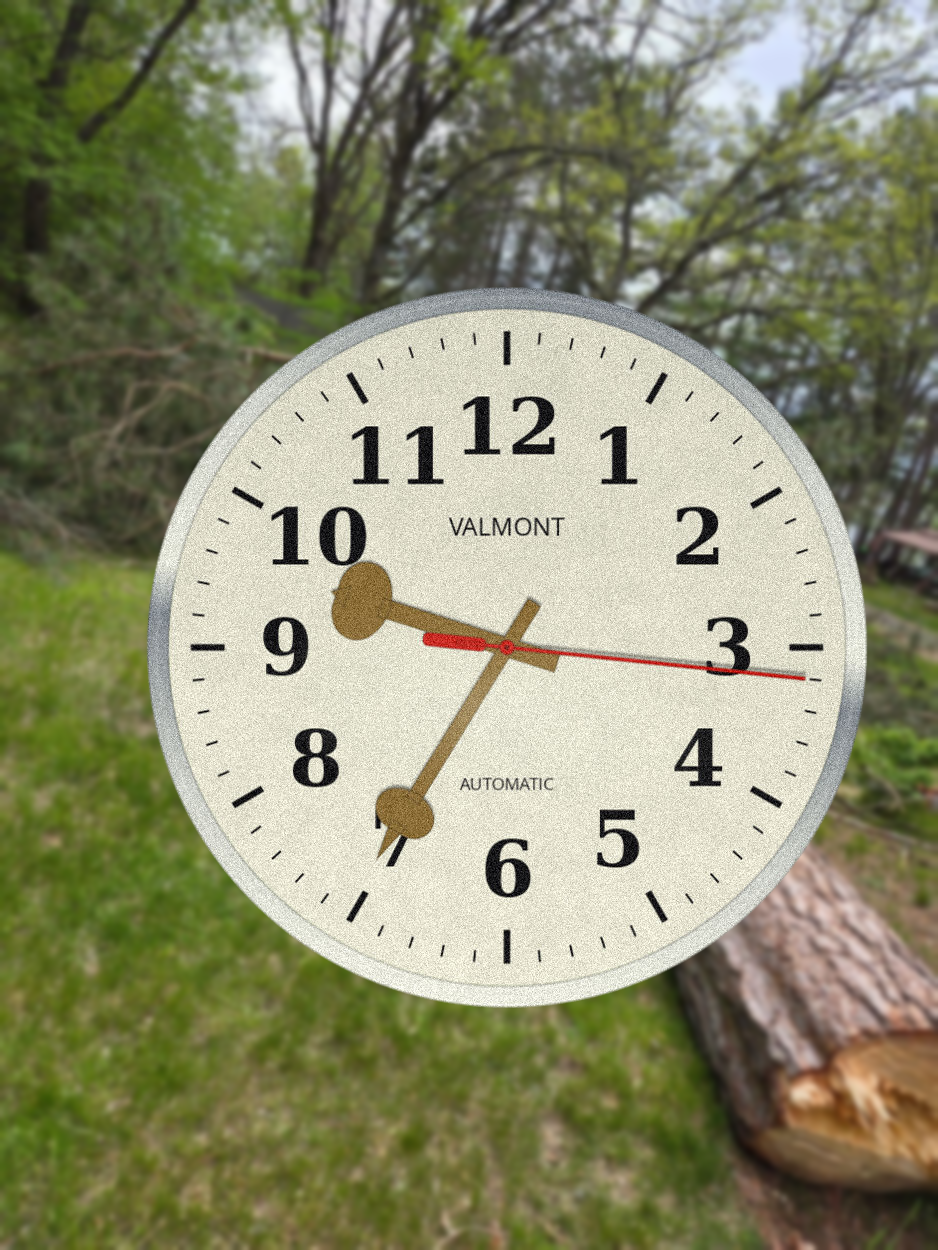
{"hour": 9, "minute": 35, "second": 16}
